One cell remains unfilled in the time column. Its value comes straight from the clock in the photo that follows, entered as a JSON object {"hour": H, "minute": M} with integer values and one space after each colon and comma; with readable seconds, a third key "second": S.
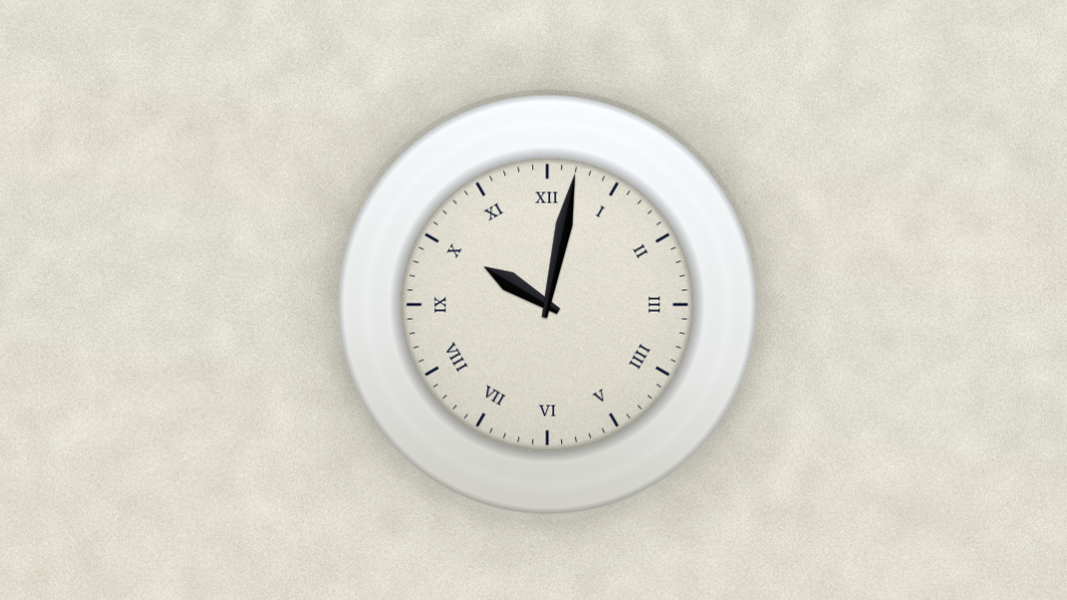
{"hour": 10, "minute": 2}
